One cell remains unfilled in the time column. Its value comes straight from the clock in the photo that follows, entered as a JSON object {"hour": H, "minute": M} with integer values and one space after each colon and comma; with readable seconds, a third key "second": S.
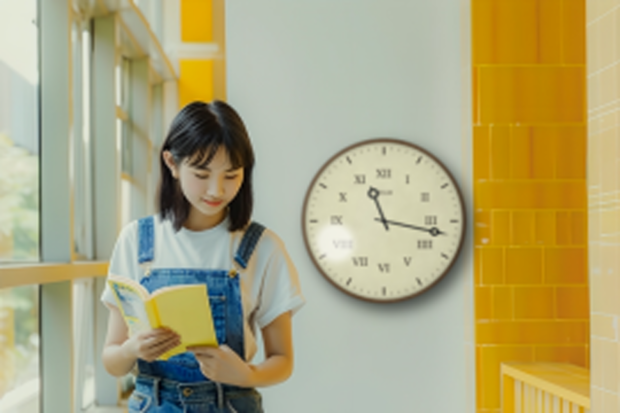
{"hour": 11, "minute": 17}
